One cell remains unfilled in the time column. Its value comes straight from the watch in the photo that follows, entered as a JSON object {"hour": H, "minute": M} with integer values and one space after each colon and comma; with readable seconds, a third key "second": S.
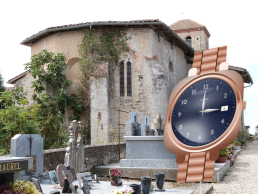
{"hour": 3, "minute": 0}
